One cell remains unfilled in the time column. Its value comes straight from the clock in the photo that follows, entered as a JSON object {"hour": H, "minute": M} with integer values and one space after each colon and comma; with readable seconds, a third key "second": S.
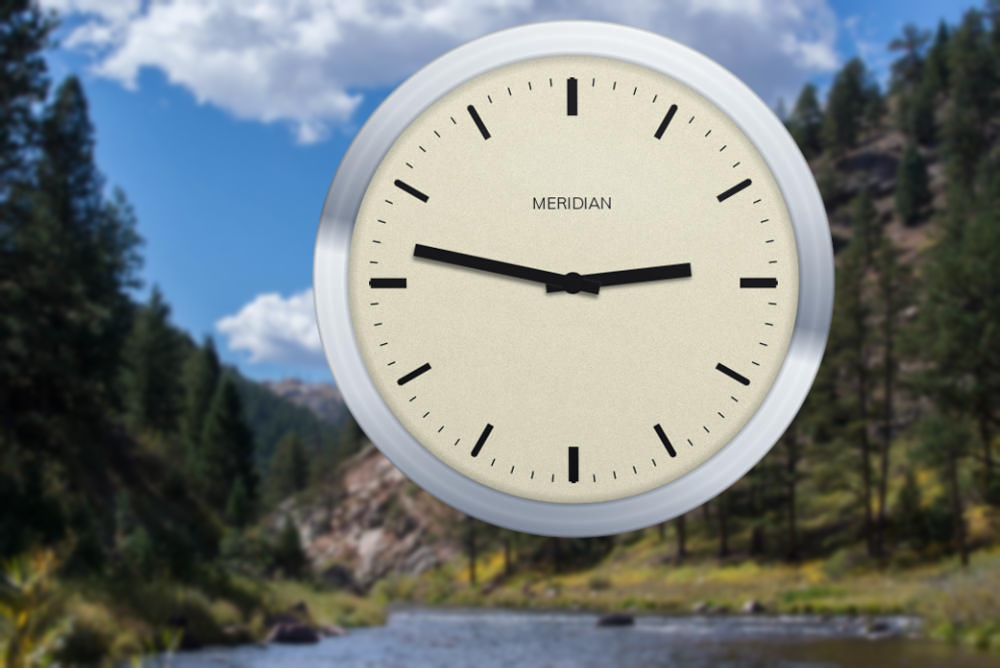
{"hour": 2, "minute": 47}
